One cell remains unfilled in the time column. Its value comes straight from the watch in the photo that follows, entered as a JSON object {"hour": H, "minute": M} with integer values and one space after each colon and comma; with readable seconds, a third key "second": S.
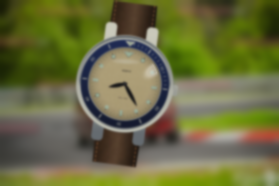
{"hour": 8, "minute": 24}
